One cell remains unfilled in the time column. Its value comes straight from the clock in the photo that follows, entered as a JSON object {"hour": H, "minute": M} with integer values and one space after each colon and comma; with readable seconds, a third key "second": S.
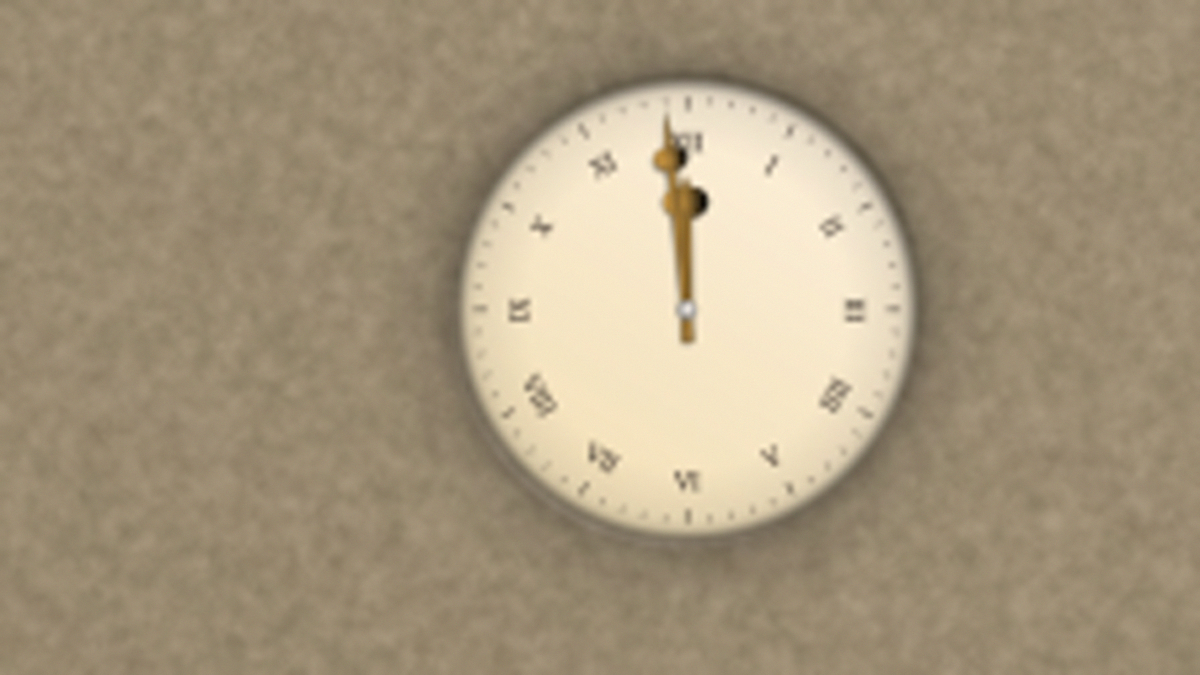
{"hour": 11, "minute": 59}
